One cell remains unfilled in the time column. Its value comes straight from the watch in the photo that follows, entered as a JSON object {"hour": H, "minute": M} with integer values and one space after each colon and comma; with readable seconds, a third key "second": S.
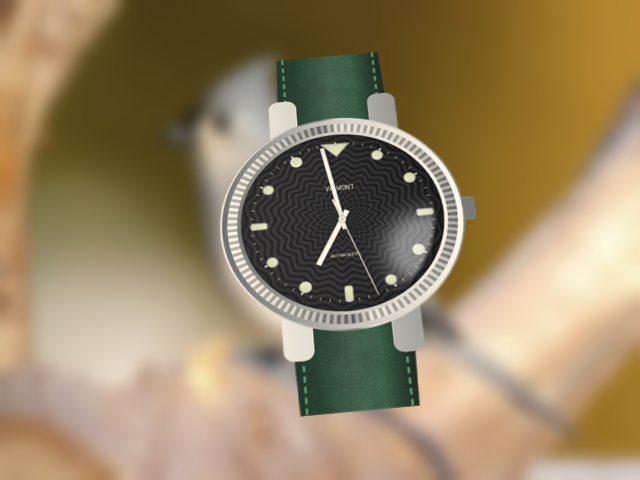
{"hour": 6, "minute": 58, "second": 27}
